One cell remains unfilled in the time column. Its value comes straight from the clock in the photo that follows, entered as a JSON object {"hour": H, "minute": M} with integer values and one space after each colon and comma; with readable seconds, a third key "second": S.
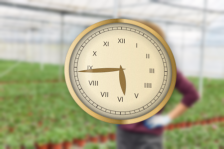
{"hour": 5, "minute": 44}
